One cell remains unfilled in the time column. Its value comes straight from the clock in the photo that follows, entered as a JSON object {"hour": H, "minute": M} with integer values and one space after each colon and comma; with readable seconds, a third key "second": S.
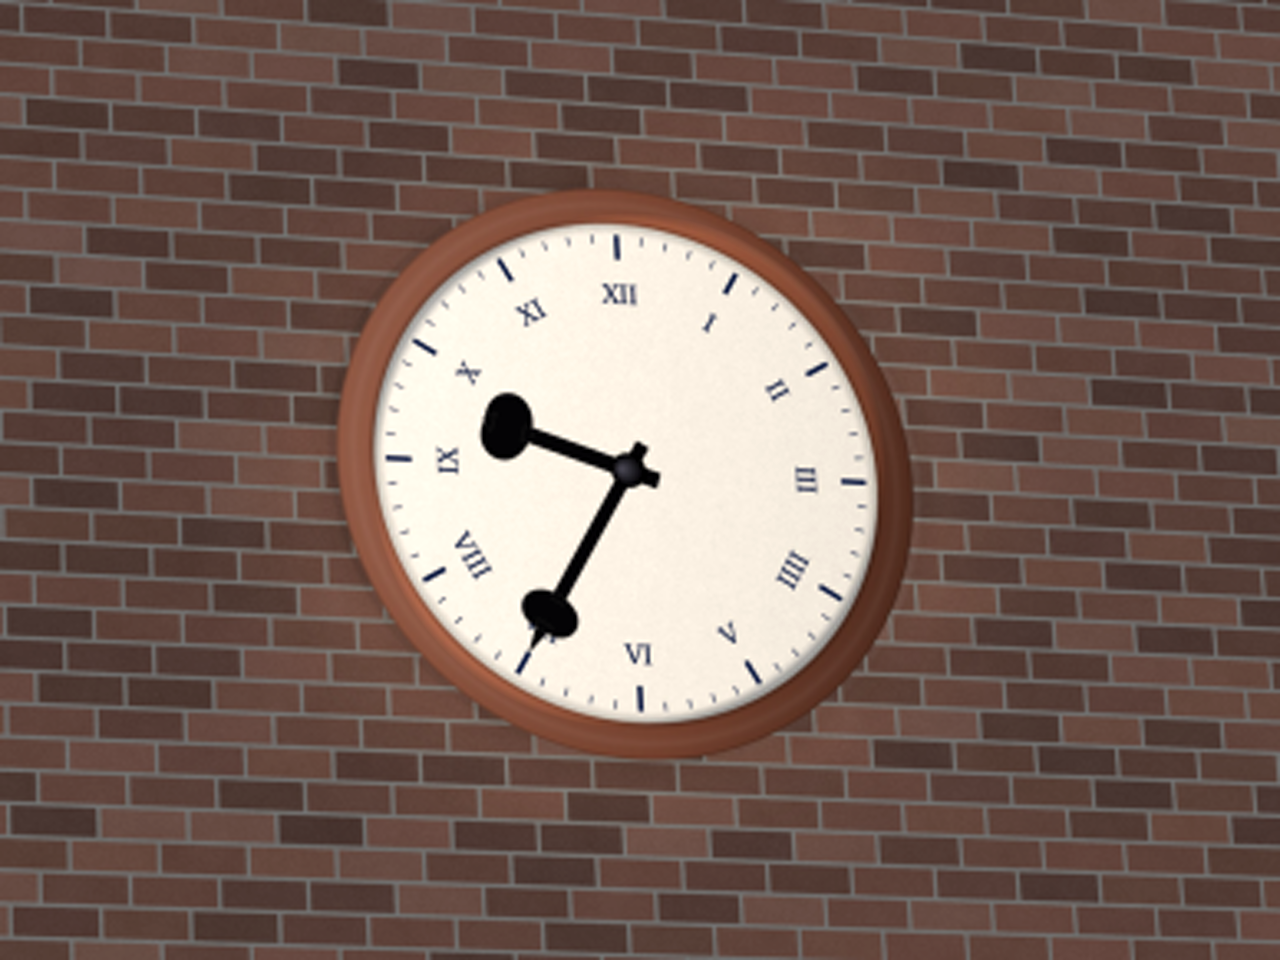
{"hour": 9, "minute": 35}
